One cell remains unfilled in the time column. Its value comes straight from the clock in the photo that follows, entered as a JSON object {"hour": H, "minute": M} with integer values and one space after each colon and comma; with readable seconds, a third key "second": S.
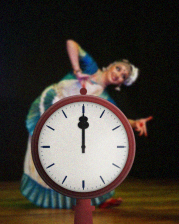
{"hour": 12, "minute": 0}
